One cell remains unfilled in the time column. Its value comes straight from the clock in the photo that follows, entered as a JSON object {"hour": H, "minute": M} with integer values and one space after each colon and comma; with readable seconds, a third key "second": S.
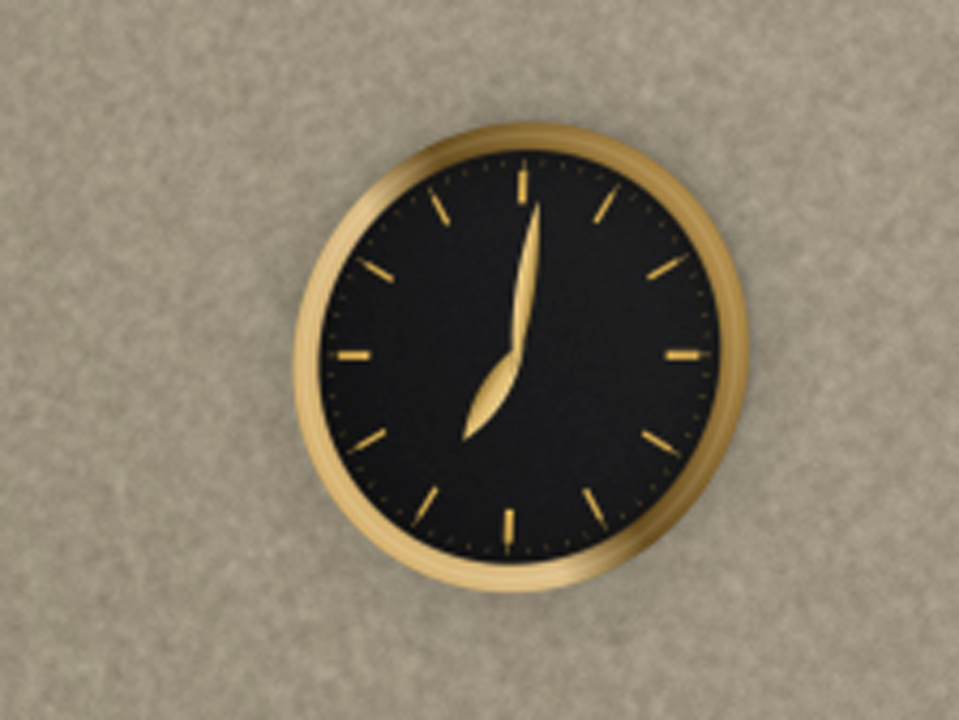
{"hour": 7, "minute": 1}
